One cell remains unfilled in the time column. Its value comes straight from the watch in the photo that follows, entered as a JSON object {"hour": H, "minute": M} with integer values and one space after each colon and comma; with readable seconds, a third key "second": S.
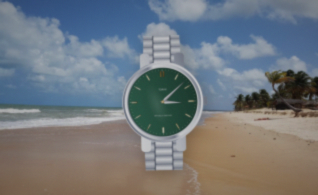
{"hour": 3, "minute": 8}
